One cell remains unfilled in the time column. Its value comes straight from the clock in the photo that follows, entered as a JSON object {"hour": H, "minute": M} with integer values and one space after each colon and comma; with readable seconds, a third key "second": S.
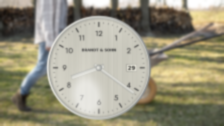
{"hour": 8, "minute": 21}
